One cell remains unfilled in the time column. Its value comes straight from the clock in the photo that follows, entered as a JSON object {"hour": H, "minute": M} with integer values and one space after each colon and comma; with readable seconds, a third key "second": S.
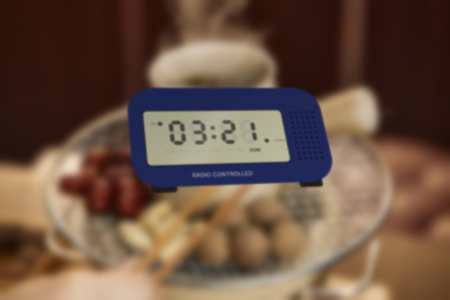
{"hour": 3, "minute": 21}
